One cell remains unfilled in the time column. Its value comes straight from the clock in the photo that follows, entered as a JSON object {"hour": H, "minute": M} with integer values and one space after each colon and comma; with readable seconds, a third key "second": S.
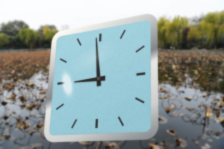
{"hour": 8, "minute": 59}
